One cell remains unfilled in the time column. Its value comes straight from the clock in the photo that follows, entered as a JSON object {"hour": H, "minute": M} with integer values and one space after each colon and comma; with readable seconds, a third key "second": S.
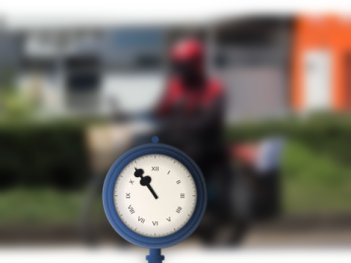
{"hour": 10, "minute": 54}
